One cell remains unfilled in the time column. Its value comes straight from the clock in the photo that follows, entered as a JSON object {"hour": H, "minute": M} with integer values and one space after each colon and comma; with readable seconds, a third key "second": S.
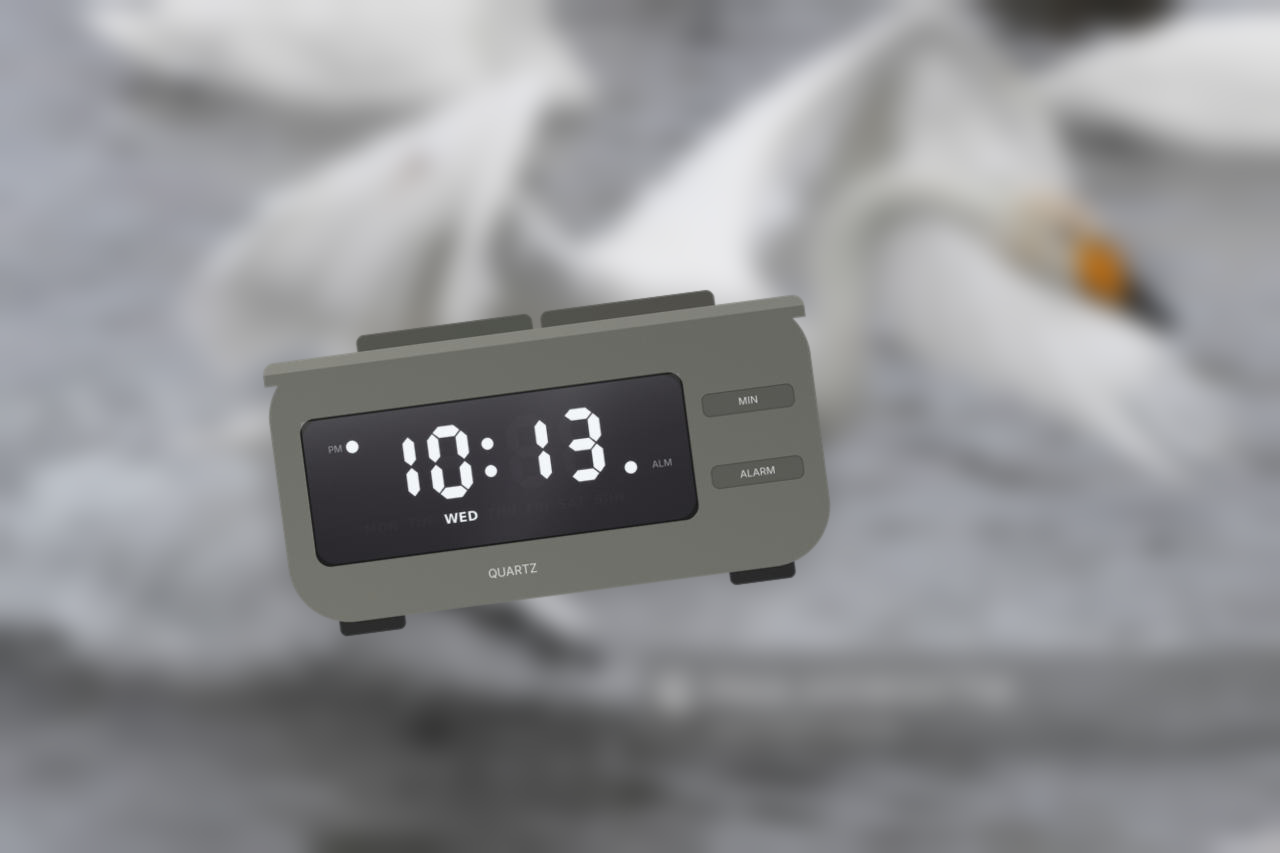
{"hour": 10, "minute": 13}
